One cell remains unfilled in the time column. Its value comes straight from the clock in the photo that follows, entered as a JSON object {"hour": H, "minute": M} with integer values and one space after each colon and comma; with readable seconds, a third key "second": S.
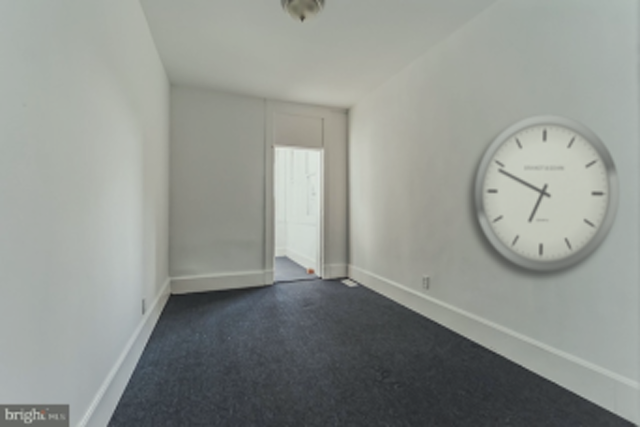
{"hour": 6, "minute": 49}
